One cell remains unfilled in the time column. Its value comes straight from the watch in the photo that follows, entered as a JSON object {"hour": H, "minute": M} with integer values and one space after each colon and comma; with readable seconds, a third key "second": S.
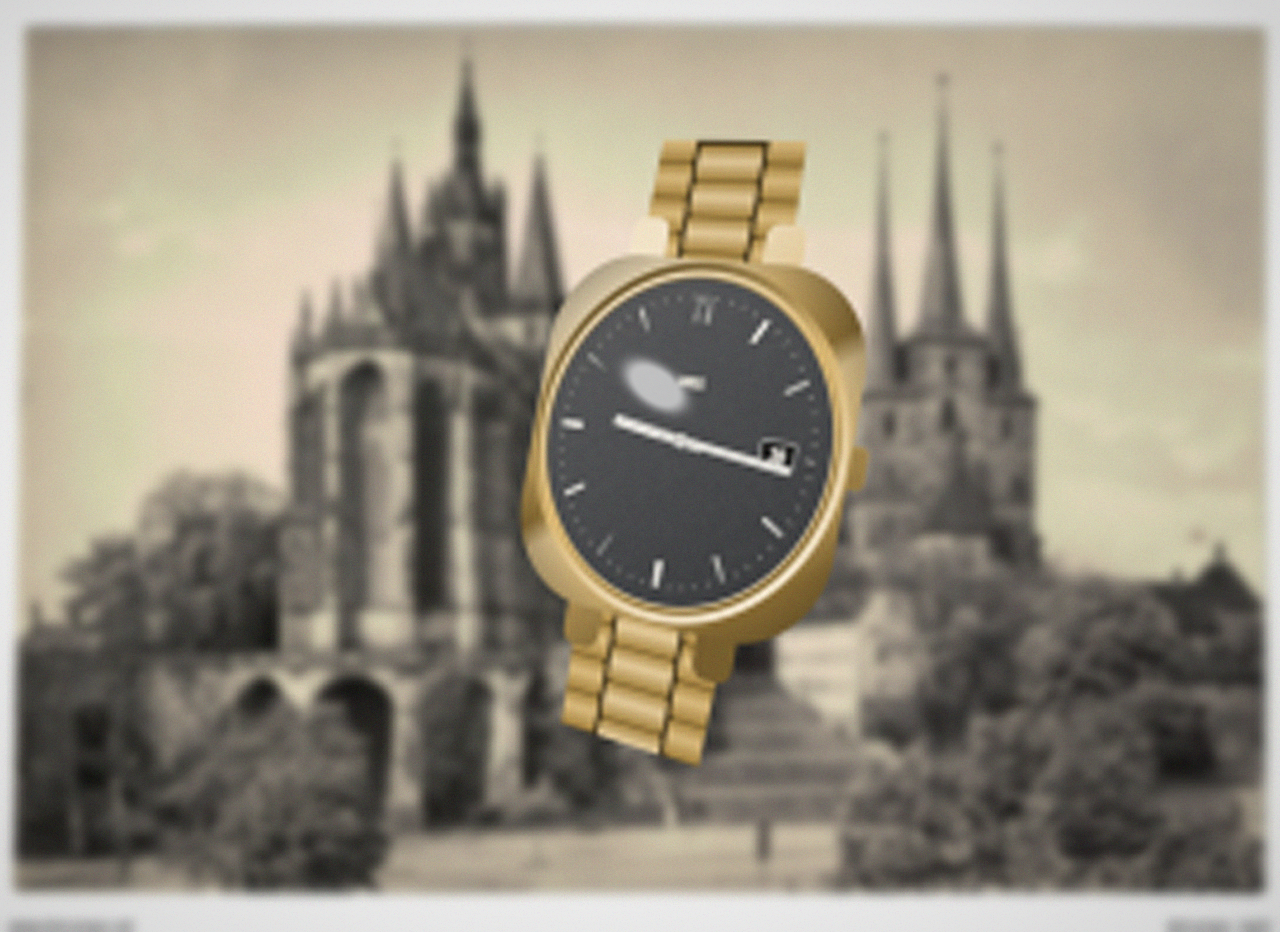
{"hour": 9, "minute": 16}
